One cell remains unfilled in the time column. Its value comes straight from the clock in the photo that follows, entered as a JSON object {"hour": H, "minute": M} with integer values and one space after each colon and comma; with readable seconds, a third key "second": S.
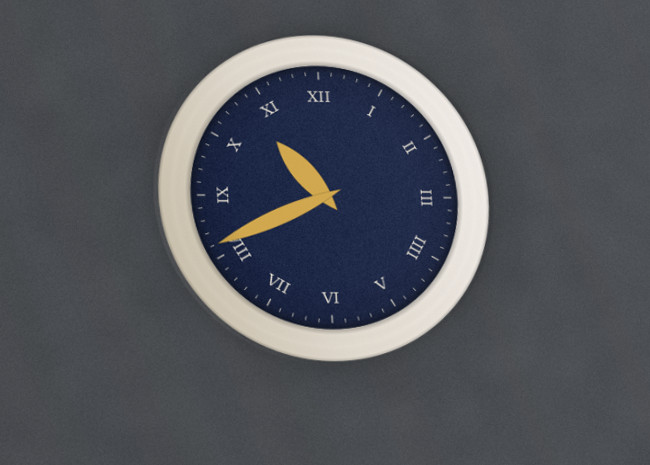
{"hour": 10, "minute": 41}
